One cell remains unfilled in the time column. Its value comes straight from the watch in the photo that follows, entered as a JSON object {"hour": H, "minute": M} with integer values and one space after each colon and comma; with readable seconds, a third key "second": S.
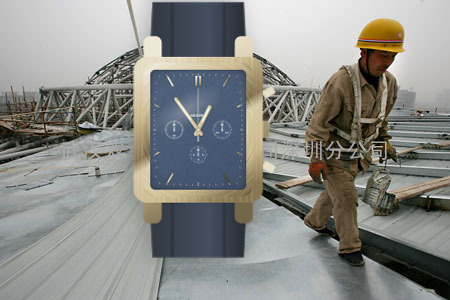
{"hour": 12, "minute": 54}
